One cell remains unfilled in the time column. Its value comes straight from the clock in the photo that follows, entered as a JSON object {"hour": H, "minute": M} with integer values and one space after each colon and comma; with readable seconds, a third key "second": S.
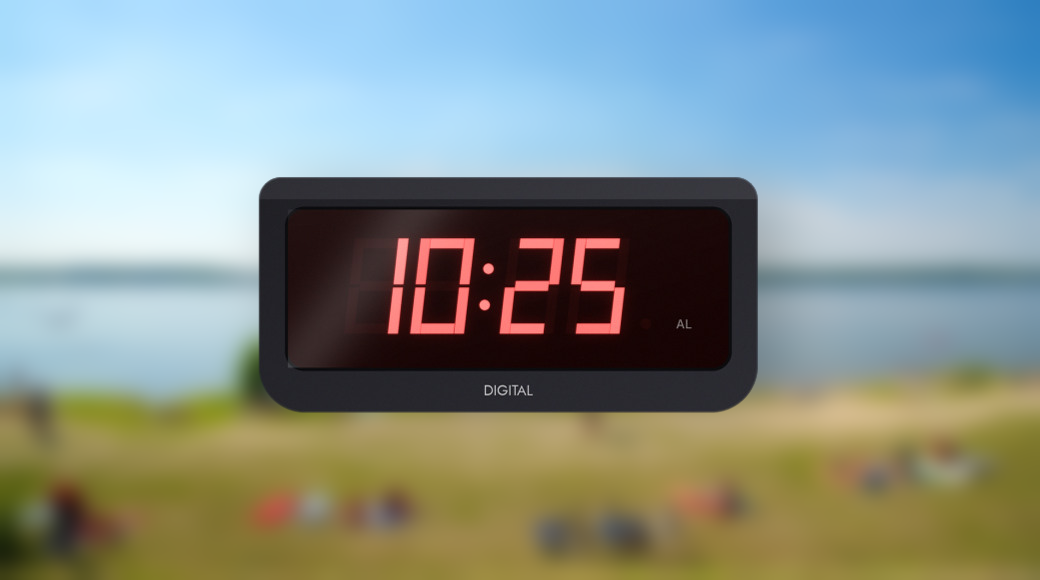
{"hour": 10, "minute": 25}
